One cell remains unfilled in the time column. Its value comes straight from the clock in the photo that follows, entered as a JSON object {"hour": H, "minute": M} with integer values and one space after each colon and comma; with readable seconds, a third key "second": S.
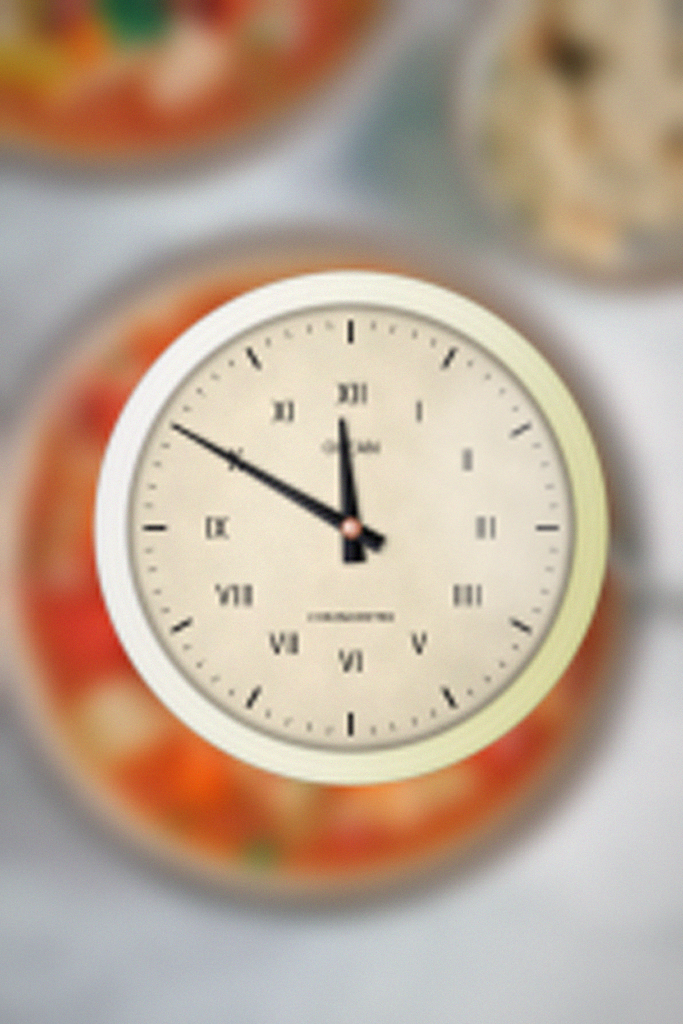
{"hour": 11, "minute": 50}
